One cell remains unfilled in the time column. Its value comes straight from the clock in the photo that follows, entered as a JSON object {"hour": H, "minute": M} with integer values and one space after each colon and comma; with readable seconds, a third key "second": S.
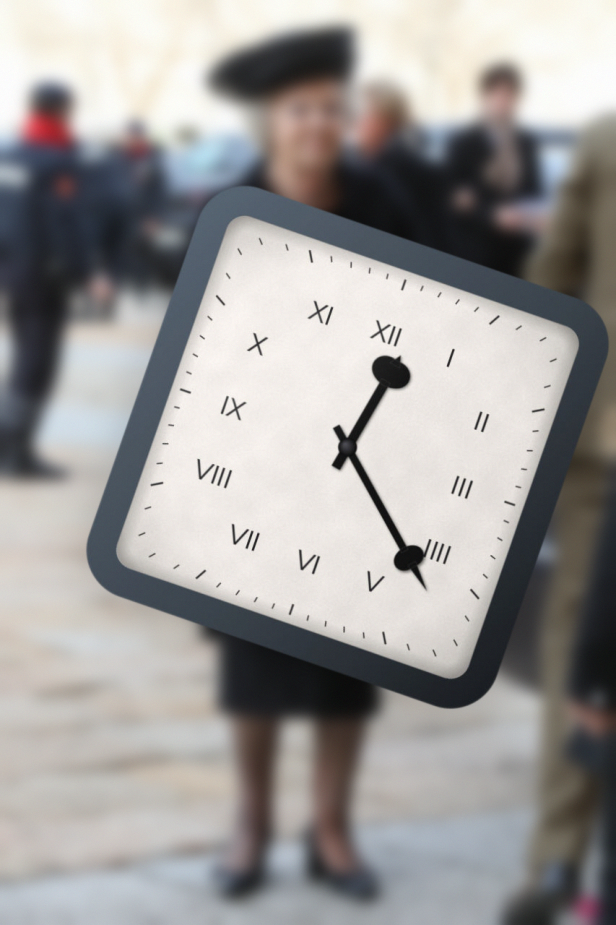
{"hour": 12, "minute": 22}
